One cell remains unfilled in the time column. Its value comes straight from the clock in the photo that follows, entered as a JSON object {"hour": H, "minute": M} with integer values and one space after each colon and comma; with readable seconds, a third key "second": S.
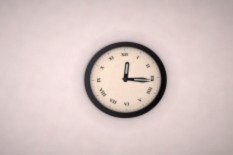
{"hour": 12, "minute": 16}
